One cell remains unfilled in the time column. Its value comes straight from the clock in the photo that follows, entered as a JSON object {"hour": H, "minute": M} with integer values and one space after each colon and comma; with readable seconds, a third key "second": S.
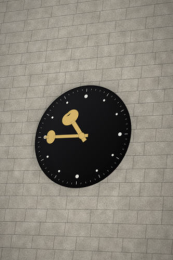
{"hour": 10, "minute": 45}
